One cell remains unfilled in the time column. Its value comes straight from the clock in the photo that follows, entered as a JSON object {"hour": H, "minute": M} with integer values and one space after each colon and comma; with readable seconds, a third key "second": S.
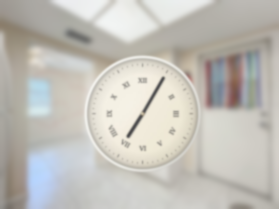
{"hour": 7, "minute": 5}
